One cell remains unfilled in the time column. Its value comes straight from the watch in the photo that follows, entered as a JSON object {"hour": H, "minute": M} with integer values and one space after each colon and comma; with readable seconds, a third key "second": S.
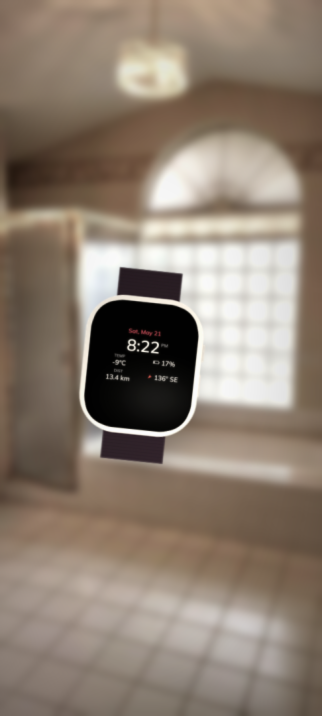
{"hour": 8, "minute": 22}
